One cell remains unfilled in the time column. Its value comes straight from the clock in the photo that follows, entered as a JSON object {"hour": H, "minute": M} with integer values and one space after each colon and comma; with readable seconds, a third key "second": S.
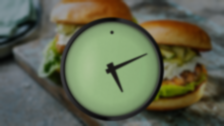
{"hour": 5, "minute": 11}
